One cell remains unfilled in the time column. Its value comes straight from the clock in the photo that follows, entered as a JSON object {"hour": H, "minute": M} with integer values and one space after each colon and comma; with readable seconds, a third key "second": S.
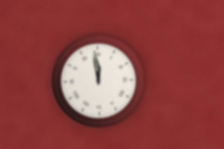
{"hour": 11, "minute": 59}
